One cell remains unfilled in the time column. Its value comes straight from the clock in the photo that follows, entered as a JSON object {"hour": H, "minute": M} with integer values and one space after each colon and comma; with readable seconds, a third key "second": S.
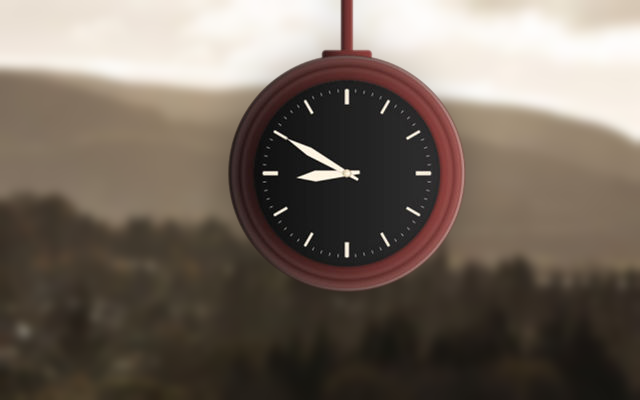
{"hour": 8, "minute": 50}
